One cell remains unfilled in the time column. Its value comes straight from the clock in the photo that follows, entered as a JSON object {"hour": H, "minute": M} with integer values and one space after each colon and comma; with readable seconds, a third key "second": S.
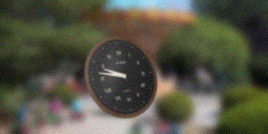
{"hour": 9, "minute": 47}
